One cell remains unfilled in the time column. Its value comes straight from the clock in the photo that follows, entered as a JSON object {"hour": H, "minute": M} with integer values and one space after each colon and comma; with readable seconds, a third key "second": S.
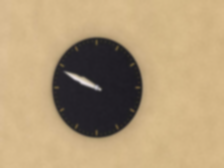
{"hour": 9, "minute": 49}
